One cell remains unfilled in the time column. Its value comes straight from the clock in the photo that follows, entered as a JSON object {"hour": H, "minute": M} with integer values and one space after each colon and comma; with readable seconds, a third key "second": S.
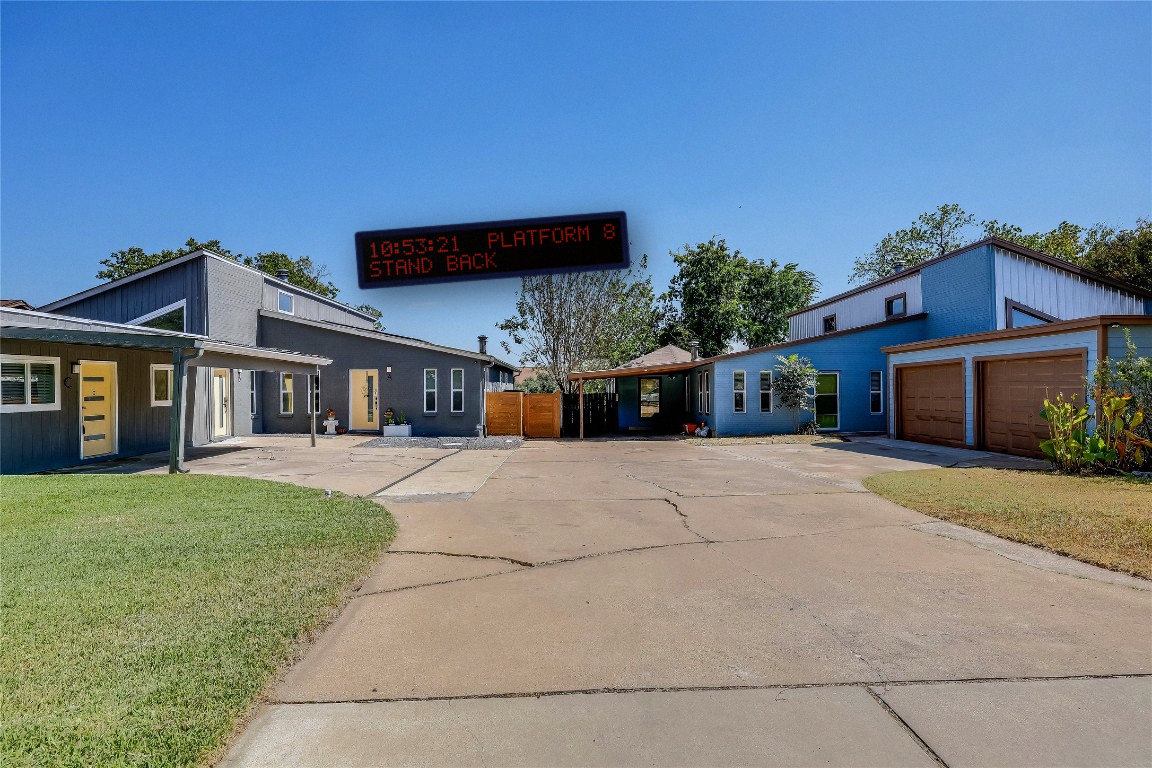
{"hour": 10, "minute": 53, "second": 21}
